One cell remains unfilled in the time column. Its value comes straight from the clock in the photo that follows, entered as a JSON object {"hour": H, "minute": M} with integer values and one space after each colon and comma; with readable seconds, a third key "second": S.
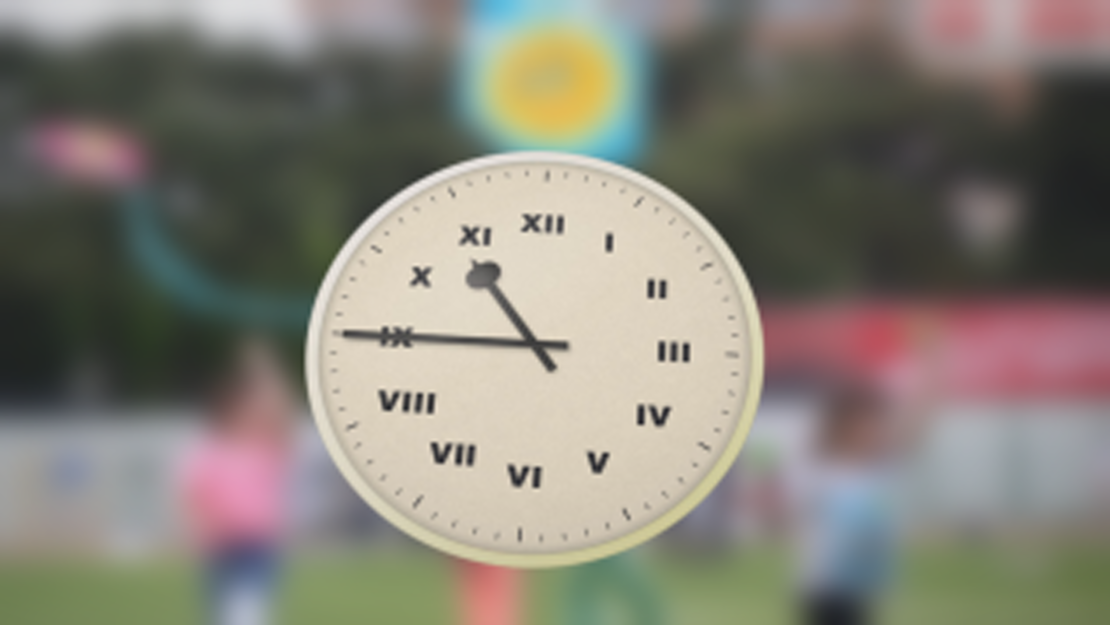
{"hour": 10, "minute": 45}
